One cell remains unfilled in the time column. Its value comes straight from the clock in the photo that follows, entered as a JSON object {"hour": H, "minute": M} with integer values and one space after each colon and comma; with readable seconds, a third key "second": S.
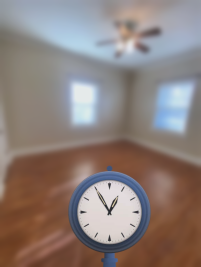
{"hour": 12, "minute": 55}
